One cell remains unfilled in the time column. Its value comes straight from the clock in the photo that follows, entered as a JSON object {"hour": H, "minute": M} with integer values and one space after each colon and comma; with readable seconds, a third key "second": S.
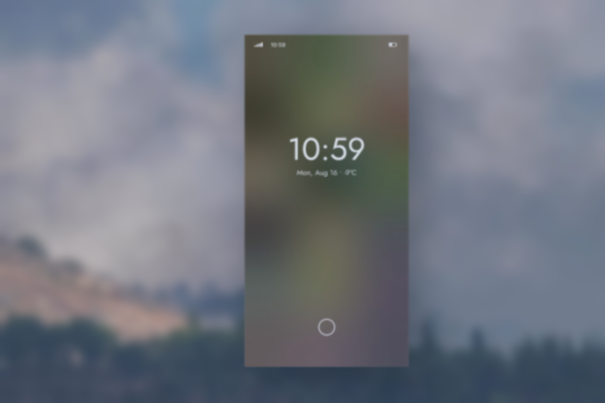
{"hour": 10, "minute": 59}
